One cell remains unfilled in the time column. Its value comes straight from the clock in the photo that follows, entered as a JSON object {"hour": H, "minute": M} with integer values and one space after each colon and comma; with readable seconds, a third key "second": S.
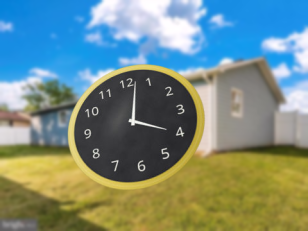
{"hour": 4, "minute": 2}
